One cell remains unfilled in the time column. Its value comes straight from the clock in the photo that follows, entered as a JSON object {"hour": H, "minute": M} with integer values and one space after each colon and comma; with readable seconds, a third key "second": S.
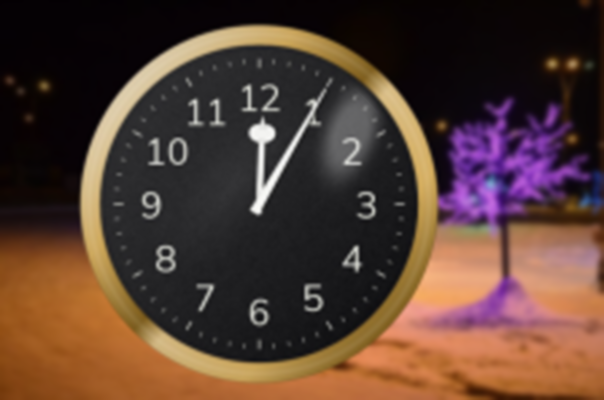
{"hour": 12, "minute": 5}
